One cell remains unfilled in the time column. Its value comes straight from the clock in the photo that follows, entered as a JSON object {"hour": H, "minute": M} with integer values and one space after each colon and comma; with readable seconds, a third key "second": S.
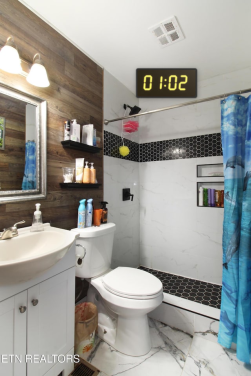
{"hour": 1, "minute": 2}
